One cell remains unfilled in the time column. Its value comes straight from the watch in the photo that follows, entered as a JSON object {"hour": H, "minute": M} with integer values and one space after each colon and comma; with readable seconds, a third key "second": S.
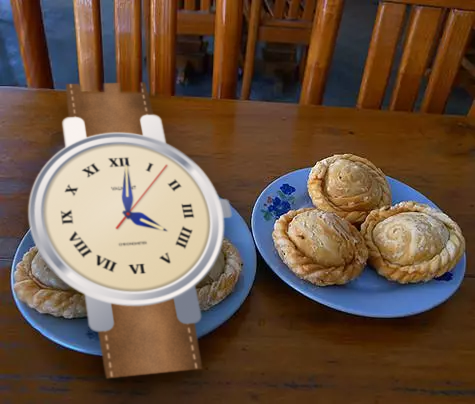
{"hour": 4, "minute": 1, "second": 7}
